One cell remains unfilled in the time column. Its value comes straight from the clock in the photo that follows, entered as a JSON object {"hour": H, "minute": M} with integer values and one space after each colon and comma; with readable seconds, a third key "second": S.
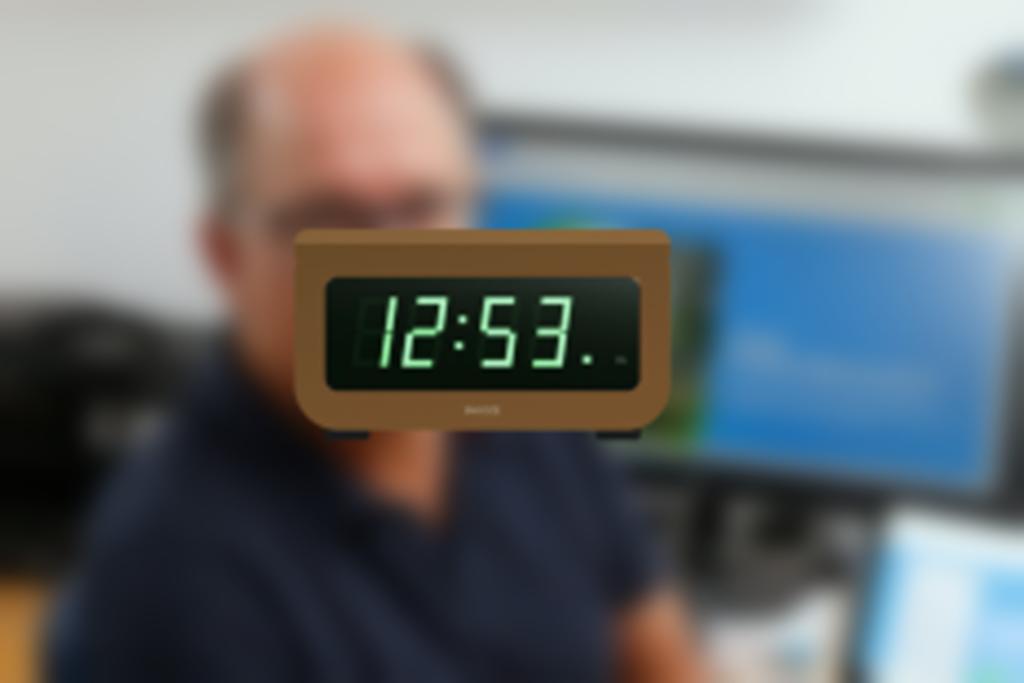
{"hour": 12, "minute": 53}
